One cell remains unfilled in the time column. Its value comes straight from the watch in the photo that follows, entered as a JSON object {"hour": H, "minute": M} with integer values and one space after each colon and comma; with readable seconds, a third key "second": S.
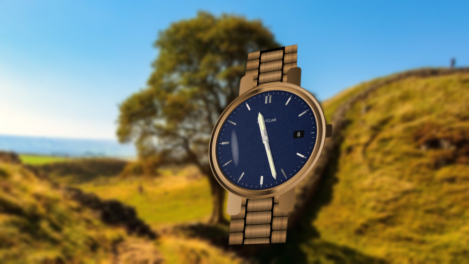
{"hour": 11, "minute": 27}
